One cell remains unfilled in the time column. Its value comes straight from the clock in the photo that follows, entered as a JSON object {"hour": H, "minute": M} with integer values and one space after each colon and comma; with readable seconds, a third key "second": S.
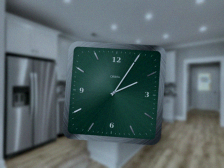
{"hour": 2, "minute": 5}
